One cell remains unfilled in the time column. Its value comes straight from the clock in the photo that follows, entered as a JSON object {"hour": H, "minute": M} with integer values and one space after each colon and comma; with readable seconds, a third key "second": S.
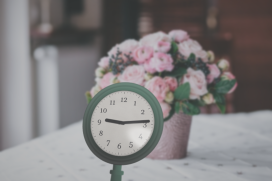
{"hour": 9, "minute": 14}
